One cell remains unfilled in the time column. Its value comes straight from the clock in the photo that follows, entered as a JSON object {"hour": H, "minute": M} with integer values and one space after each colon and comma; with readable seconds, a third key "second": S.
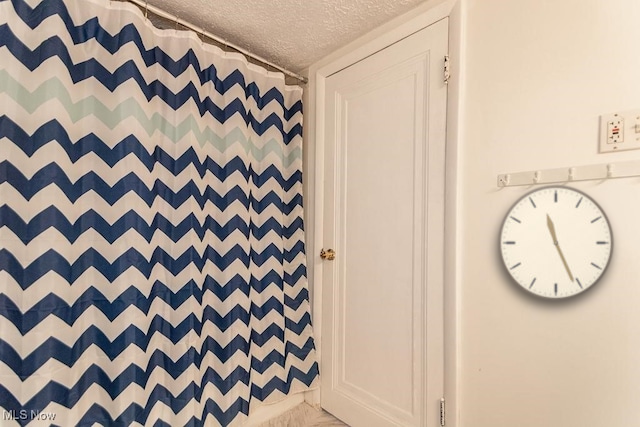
{"hour": 11, "minute": 26}
